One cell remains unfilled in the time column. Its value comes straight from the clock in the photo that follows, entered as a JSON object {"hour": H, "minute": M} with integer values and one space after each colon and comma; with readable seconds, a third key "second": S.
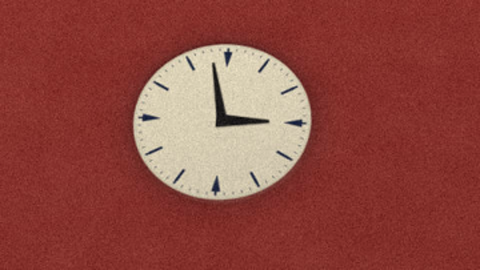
{"hour": 2, "minute": 58}
